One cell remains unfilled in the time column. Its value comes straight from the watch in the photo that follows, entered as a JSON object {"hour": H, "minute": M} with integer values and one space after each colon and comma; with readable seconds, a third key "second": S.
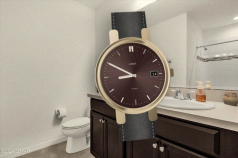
{"hour": 8, "minute": 50}
